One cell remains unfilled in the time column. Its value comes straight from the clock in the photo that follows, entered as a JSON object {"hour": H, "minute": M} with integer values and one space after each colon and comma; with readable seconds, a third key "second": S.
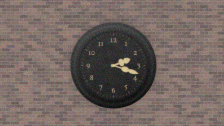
{"hour": 2, "minute": 18}
